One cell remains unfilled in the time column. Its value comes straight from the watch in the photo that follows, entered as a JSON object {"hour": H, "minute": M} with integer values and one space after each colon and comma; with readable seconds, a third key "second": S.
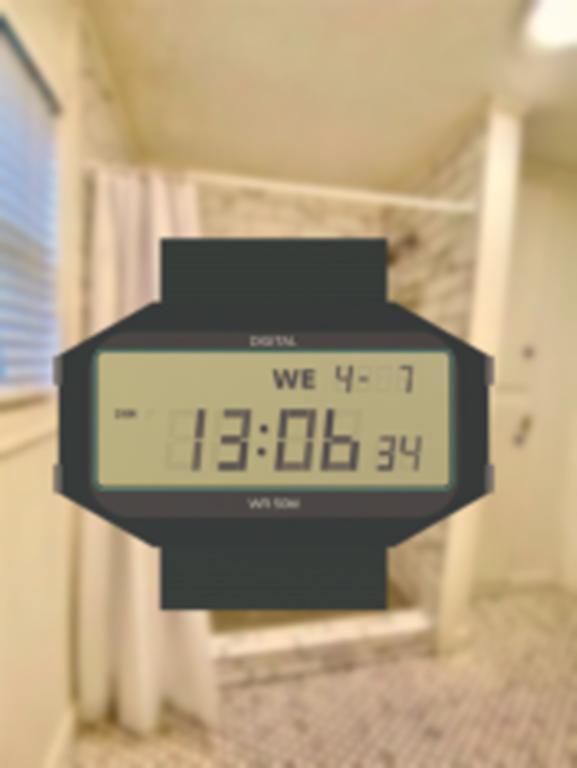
{"hour": 13, "minute": 6, "second": 34}
